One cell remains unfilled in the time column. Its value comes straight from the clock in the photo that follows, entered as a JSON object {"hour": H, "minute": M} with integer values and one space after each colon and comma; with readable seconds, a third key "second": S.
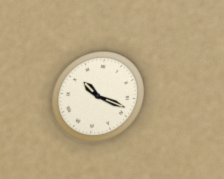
{"hour": 10, "minute": 18}
